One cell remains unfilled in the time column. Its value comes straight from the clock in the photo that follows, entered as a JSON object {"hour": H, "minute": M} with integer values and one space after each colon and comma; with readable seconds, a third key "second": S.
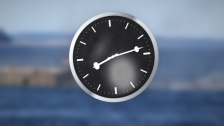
{"hour": 8, "minute": 13}
